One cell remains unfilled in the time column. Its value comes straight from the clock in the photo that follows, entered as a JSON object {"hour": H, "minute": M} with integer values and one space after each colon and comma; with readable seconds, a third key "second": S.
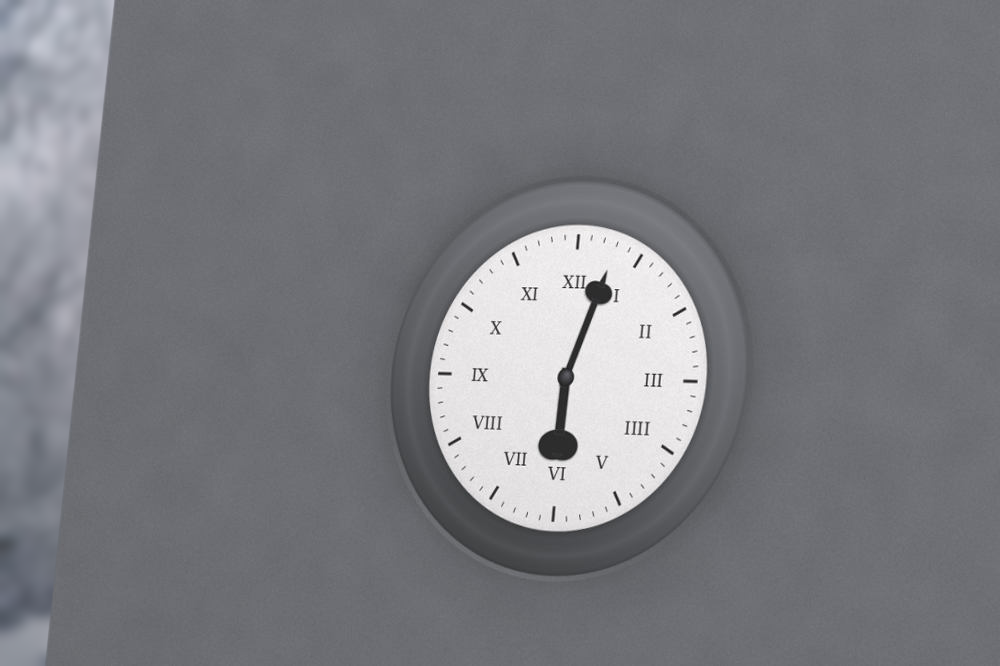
{"hour": 6, "minute": 3}
